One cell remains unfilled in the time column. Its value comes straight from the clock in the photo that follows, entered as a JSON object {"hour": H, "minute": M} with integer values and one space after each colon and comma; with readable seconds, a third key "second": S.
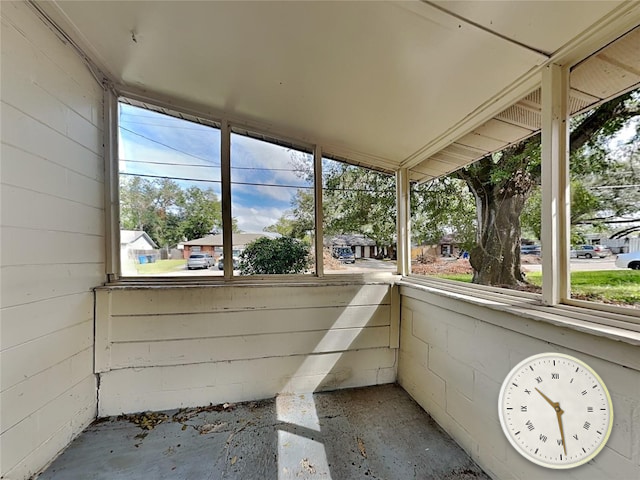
{"hour": 10, "minute": 29}
